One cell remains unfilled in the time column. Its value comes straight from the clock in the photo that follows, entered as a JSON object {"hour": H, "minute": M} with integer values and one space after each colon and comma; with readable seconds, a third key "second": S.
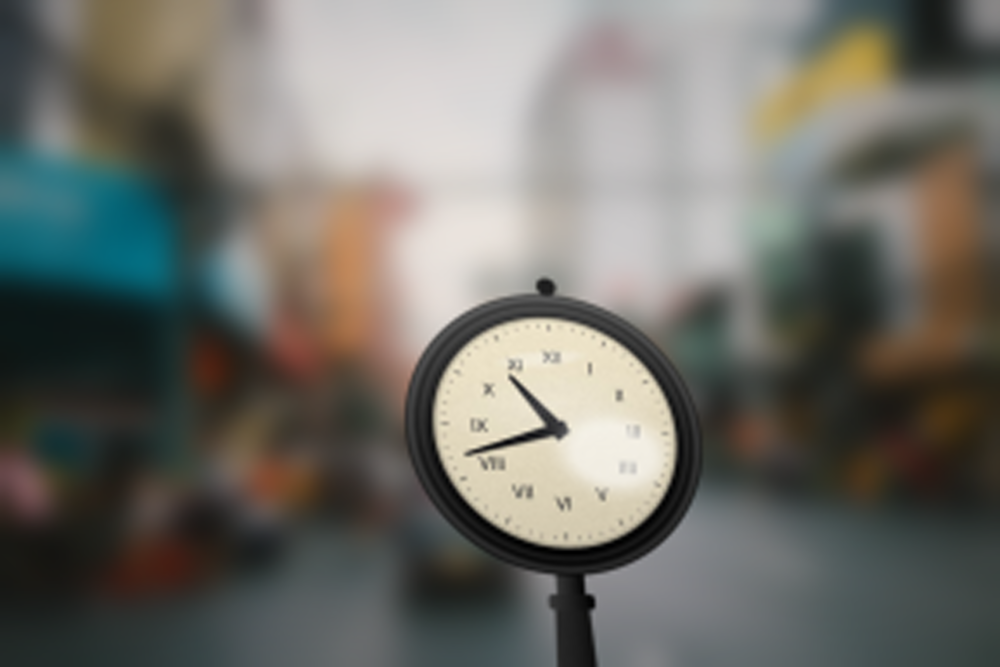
{"hour": 10, "minute": 42}
